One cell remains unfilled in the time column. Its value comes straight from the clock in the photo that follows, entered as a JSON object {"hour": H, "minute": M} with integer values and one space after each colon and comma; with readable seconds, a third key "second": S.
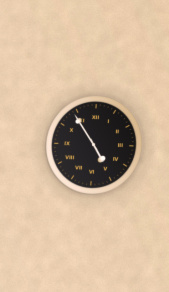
{"hour": 4, "minute": 54}
